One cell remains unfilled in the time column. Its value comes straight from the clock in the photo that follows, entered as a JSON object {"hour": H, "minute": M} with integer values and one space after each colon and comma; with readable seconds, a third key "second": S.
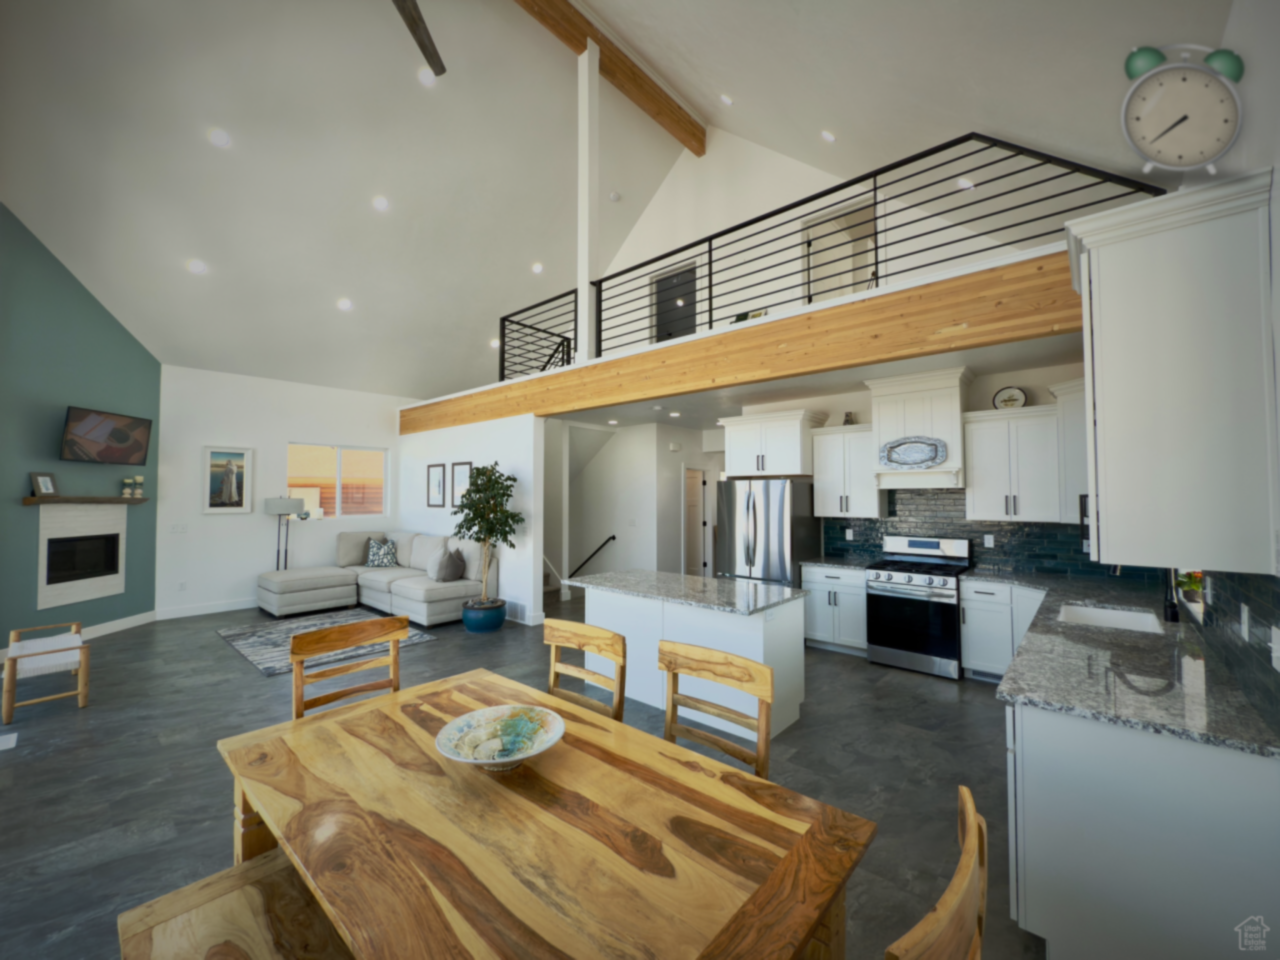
{"hour": 7, "minute": 38}
